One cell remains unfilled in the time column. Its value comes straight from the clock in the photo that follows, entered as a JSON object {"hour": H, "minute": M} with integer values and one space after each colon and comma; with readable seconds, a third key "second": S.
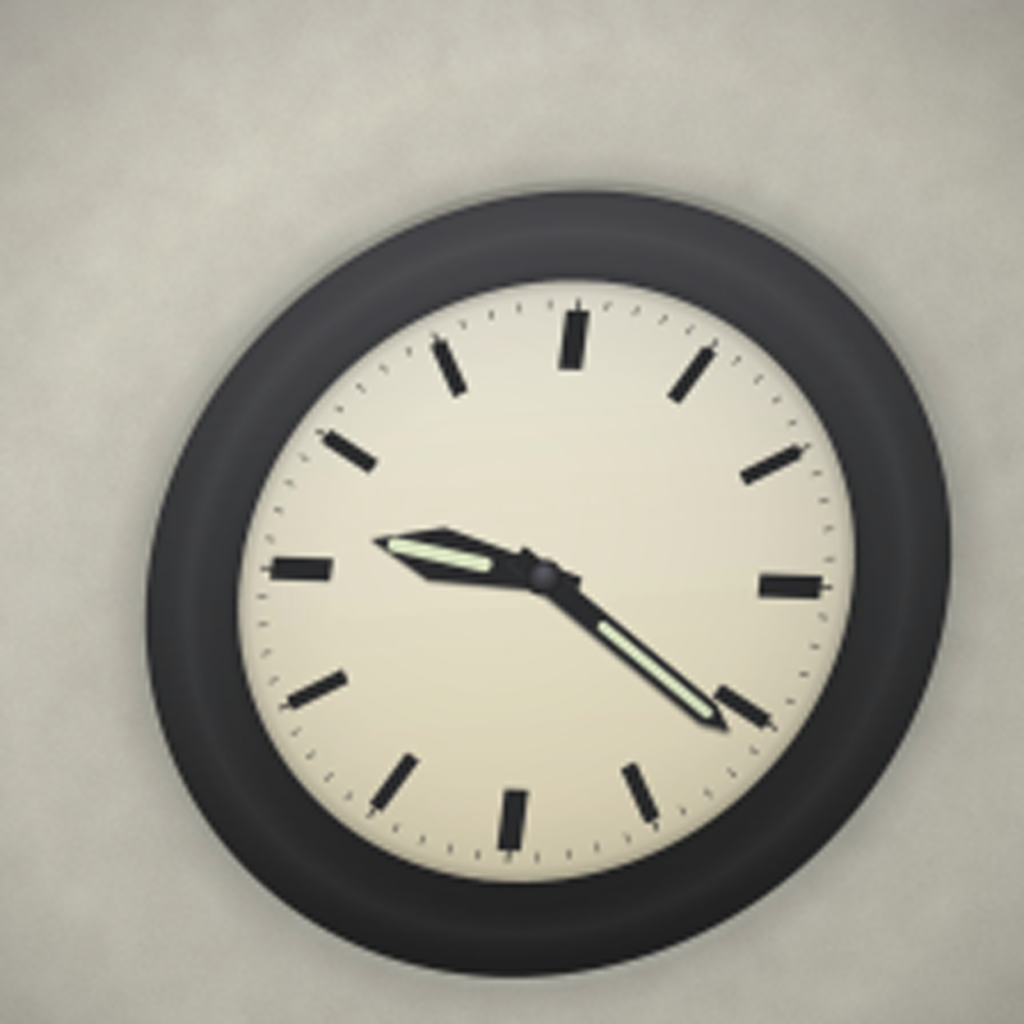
{"hour": 9, "minute": 21}
